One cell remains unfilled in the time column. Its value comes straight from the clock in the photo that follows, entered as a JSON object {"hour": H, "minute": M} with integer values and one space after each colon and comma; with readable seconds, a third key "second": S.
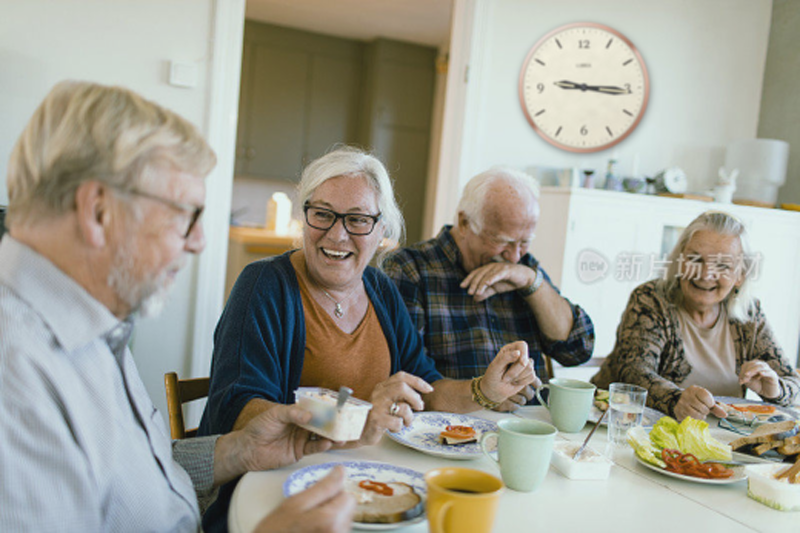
{"hour": 9, "minute": 16}
